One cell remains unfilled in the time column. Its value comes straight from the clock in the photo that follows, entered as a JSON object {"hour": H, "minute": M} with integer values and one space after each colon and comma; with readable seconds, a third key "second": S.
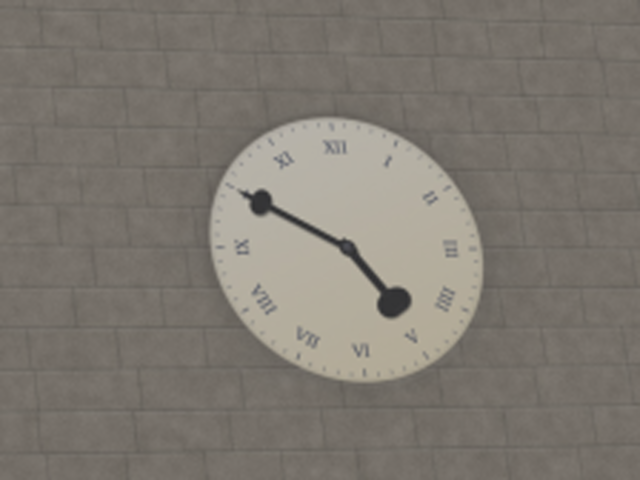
{"hour": 4, "minute": 50}
